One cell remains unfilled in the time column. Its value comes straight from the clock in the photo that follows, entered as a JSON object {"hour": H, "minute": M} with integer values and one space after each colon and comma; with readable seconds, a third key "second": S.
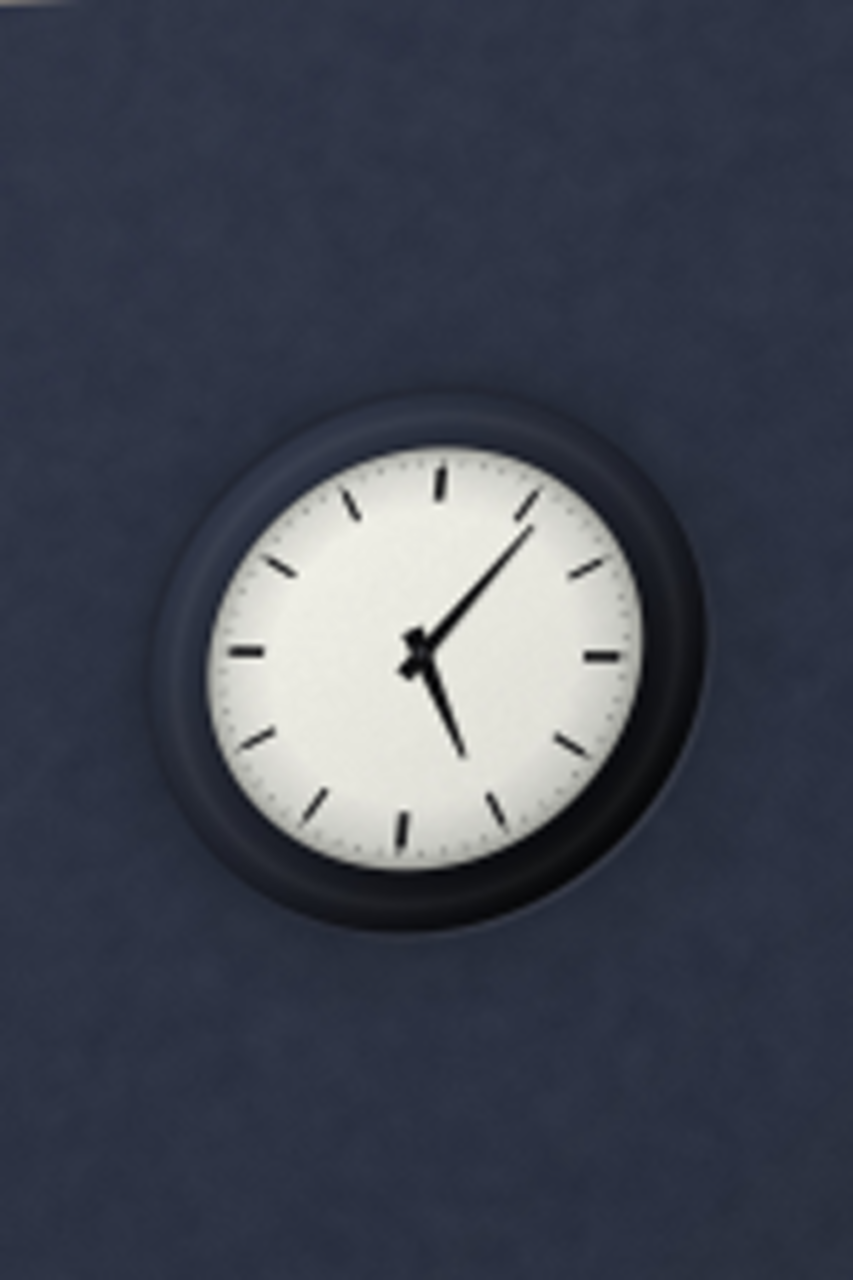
{"hour": 5, "minute": 6}
